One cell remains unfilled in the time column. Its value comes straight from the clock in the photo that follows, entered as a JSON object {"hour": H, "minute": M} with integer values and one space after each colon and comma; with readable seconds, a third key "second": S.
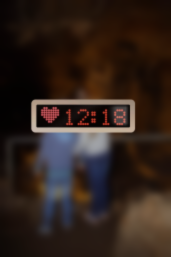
{"hour": 12, "minute": 18}
